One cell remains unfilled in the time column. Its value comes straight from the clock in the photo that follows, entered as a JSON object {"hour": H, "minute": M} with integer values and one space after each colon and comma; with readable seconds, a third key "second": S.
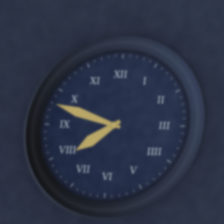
{"hour": 7, "minute": 48}
